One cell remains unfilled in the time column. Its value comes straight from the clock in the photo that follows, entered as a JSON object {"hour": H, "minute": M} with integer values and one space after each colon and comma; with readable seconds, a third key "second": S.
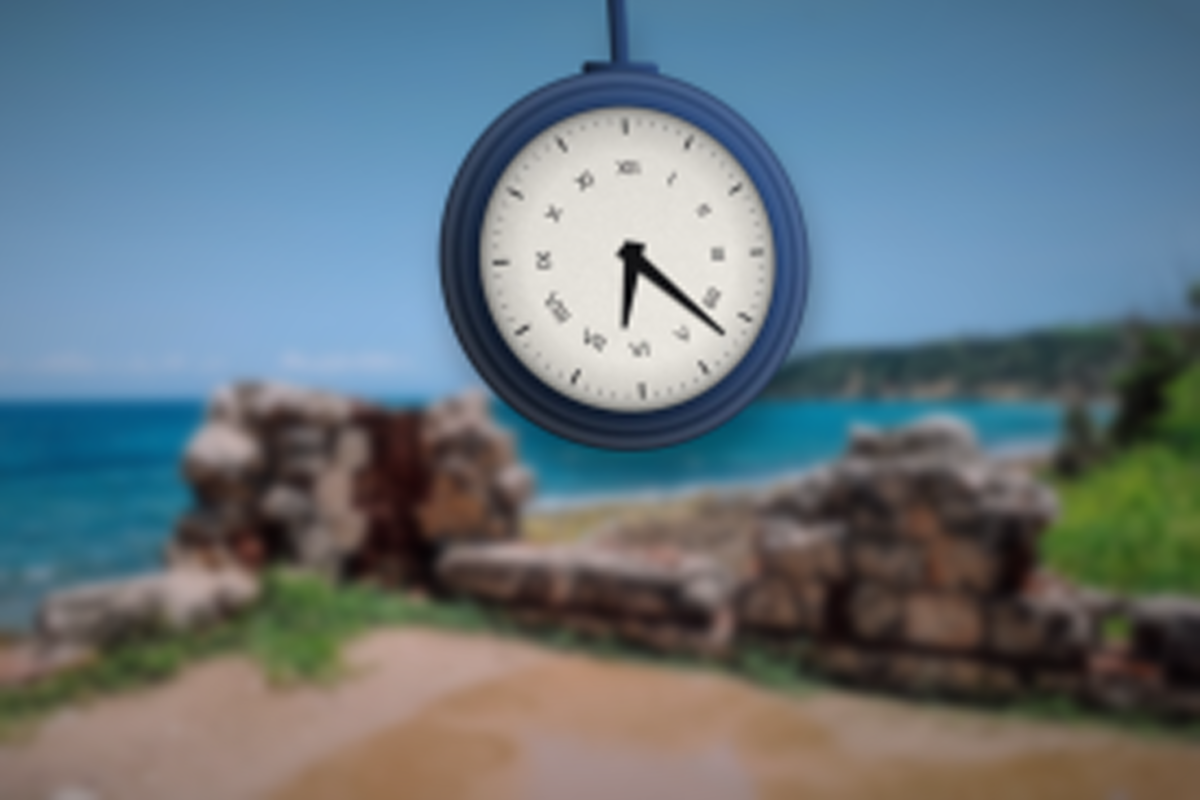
{"hour": 6, "minute": 22}
